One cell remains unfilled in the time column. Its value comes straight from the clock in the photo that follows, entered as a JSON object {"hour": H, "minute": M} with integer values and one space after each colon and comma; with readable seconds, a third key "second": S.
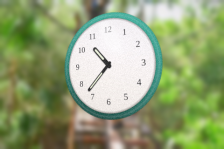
{"hour": 10, "minute": 37}
